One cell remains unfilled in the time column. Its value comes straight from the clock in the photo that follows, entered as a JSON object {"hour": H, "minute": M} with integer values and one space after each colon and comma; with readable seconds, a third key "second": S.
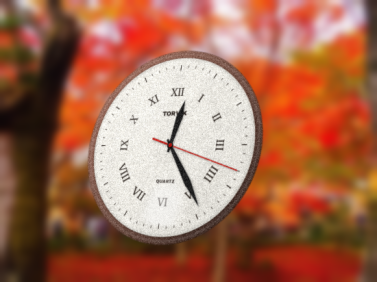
{"hour": 12, "minute": 24, "second": 18}
